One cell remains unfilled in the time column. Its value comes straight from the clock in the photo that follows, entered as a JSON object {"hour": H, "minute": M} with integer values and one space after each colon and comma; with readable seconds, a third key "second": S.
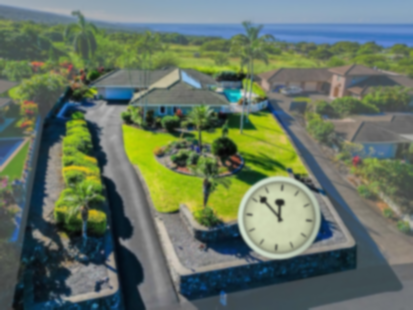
{"hour": 11, "minute": 52}
